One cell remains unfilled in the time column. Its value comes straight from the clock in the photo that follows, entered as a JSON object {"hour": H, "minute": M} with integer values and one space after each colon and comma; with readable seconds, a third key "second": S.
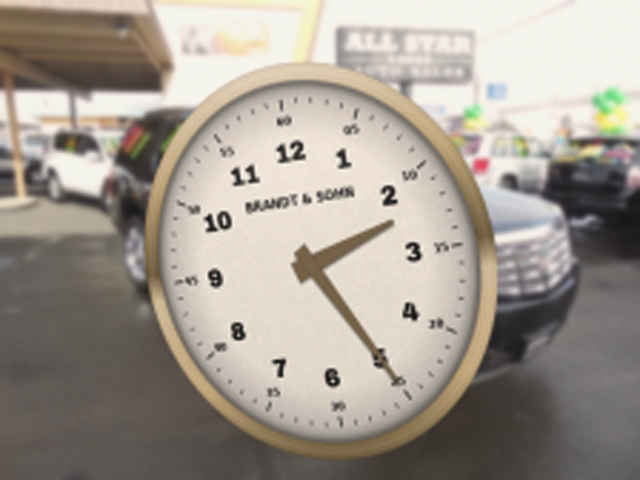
{"hour": 2, "minute": 25}
